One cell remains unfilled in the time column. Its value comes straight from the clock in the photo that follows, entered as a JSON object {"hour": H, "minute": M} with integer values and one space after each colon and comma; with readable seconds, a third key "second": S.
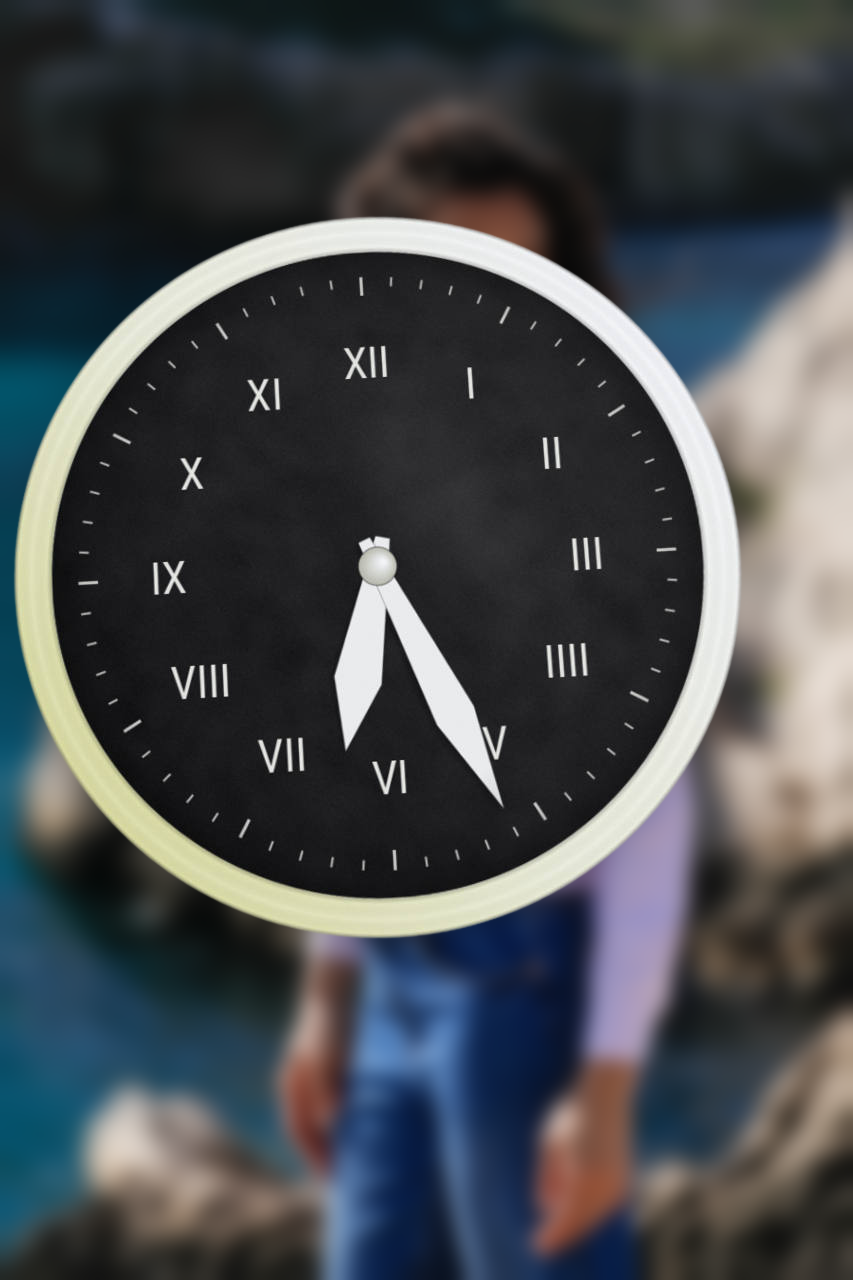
{"hour": 6, "minute": 26}
